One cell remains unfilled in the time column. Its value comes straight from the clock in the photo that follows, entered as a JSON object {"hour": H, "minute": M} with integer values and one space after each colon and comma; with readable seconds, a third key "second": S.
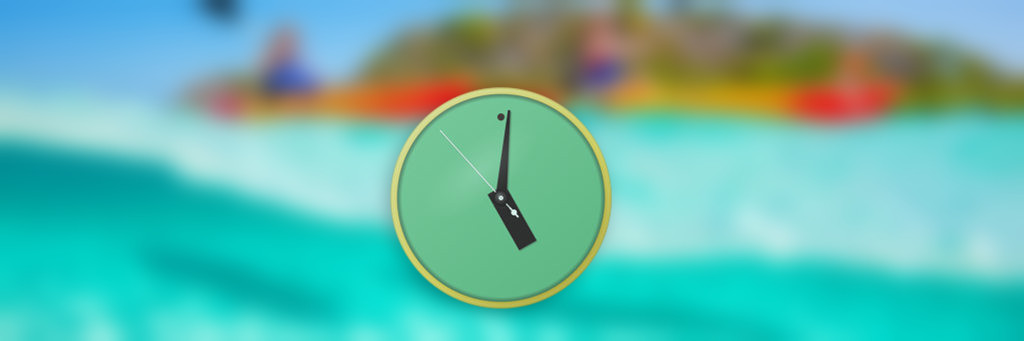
{"hour": 5, "minute": 0, "second": 53}
